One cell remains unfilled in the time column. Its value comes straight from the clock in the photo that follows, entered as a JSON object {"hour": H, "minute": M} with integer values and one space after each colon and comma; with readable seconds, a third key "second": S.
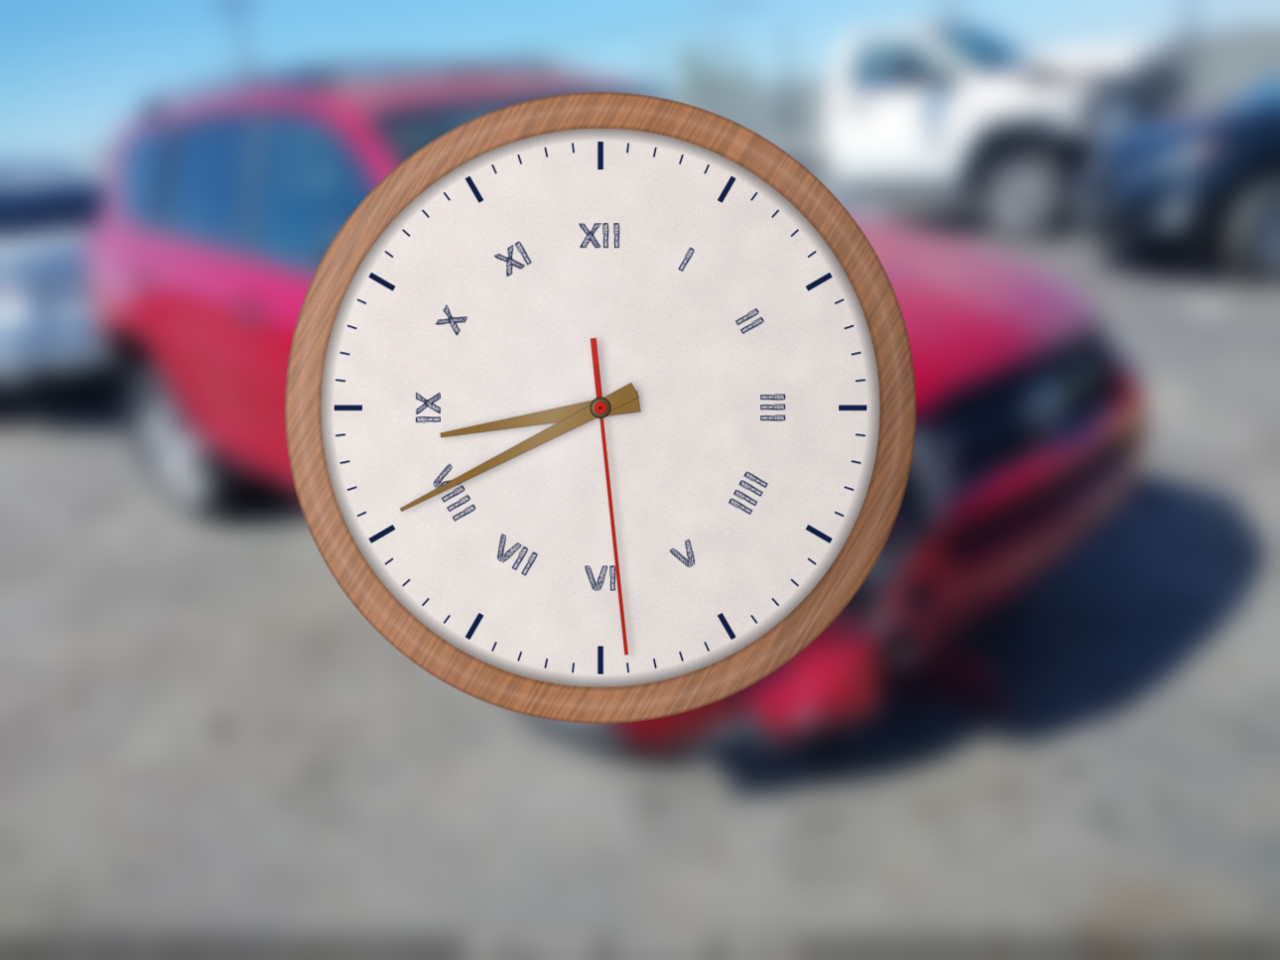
{"hour": 8, "minute": 40, "second": 29}
